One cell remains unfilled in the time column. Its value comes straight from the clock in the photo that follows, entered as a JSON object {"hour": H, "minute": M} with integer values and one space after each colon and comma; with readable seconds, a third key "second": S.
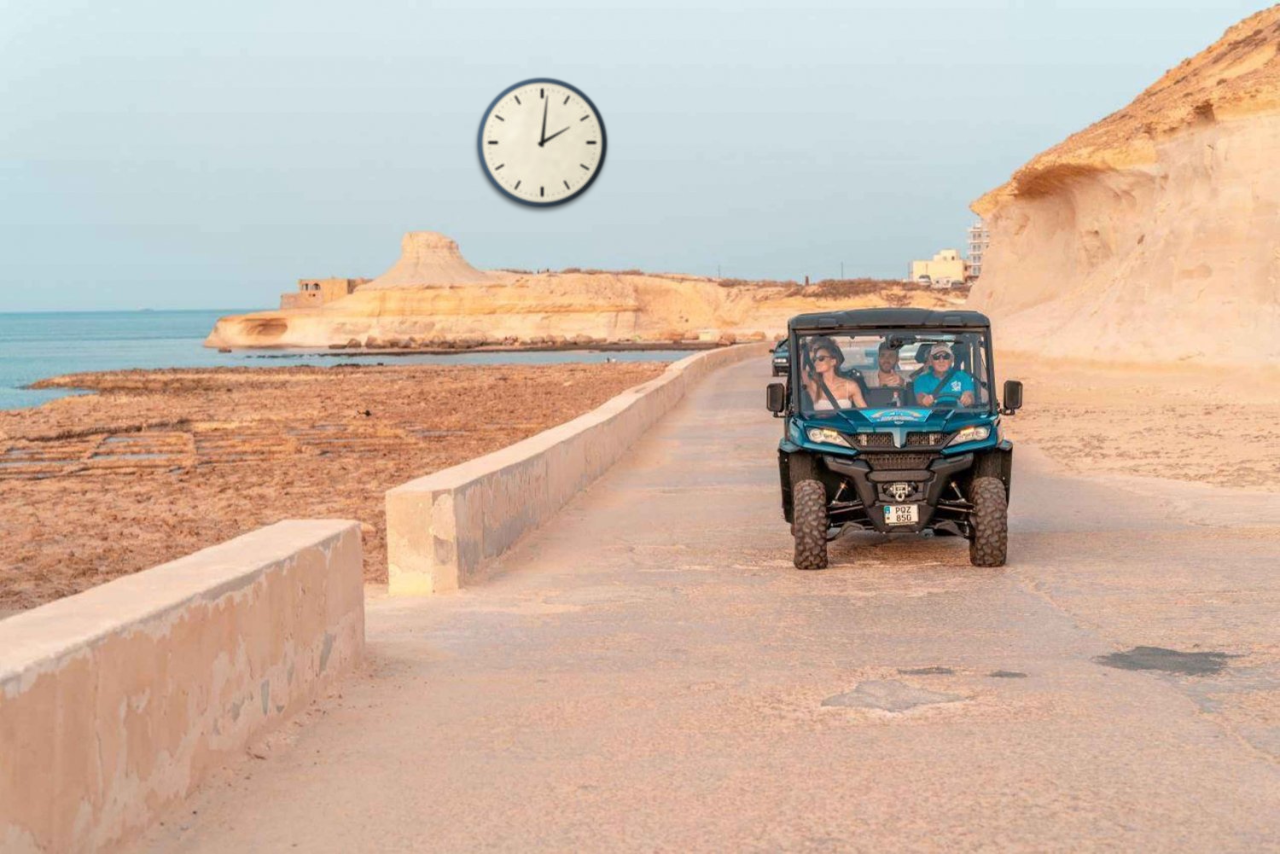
{"hour": 2, "minute": 1}
